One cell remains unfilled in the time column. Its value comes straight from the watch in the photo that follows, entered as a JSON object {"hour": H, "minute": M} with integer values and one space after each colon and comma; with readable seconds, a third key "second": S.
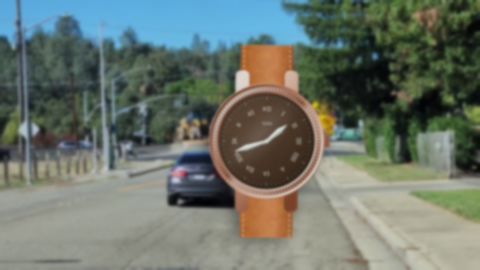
{"hour": 1, "minute": 42}
